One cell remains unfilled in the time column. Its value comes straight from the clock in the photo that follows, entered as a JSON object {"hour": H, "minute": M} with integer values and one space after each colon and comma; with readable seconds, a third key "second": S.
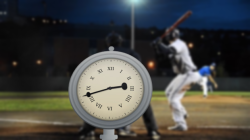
{"hour": 2, "minute": 42}
